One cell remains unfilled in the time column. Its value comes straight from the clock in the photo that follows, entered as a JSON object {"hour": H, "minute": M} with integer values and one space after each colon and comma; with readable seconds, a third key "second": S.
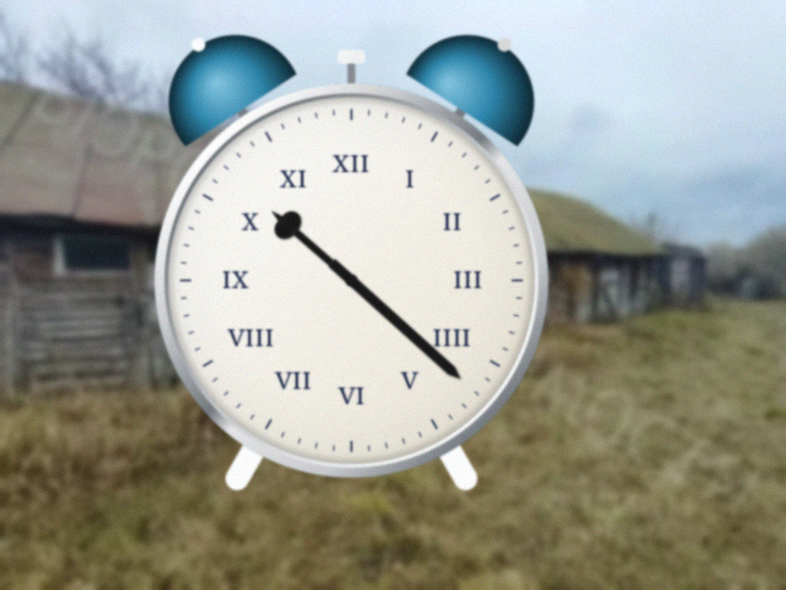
{"hour": 10, "minute": 22}
